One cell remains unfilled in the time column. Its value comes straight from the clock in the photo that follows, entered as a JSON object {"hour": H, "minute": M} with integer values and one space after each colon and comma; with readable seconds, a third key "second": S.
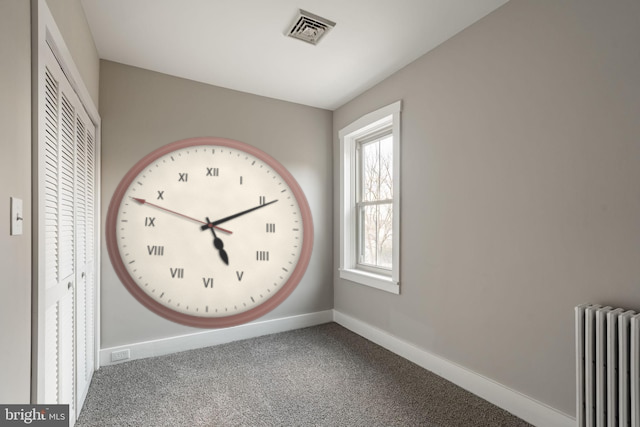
{"hour": 5, "minute": 10, "second": 48}
